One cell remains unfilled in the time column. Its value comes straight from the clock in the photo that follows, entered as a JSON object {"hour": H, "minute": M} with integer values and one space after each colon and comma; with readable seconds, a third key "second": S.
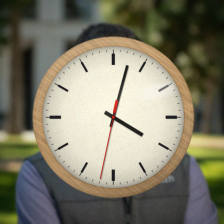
{"hour": 4, "minute": 2, "second": 32}
